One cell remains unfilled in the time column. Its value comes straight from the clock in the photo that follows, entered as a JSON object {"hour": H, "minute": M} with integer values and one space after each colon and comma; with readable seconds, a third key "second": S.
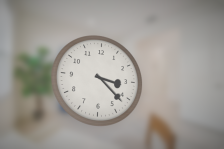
{"hour": 3, "minute": 22}
